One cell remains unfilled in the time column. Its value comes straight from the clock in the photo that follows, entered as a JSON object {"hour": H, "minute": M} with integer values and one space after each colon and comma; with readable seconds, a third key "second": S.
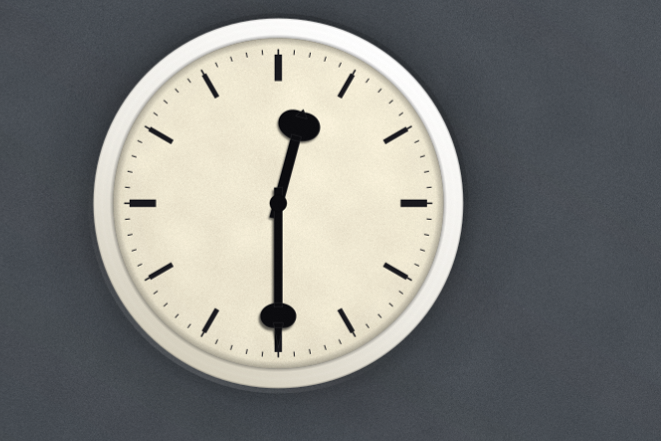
{"hour": 12, "minute": 30}
